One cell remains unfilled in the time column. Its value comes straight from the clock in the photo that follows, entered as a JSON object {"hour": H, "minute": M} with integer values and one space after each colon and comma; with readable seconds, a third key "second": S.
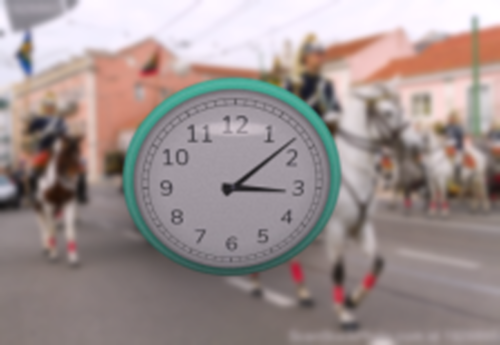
{"hour": 3, "minute": 8}
